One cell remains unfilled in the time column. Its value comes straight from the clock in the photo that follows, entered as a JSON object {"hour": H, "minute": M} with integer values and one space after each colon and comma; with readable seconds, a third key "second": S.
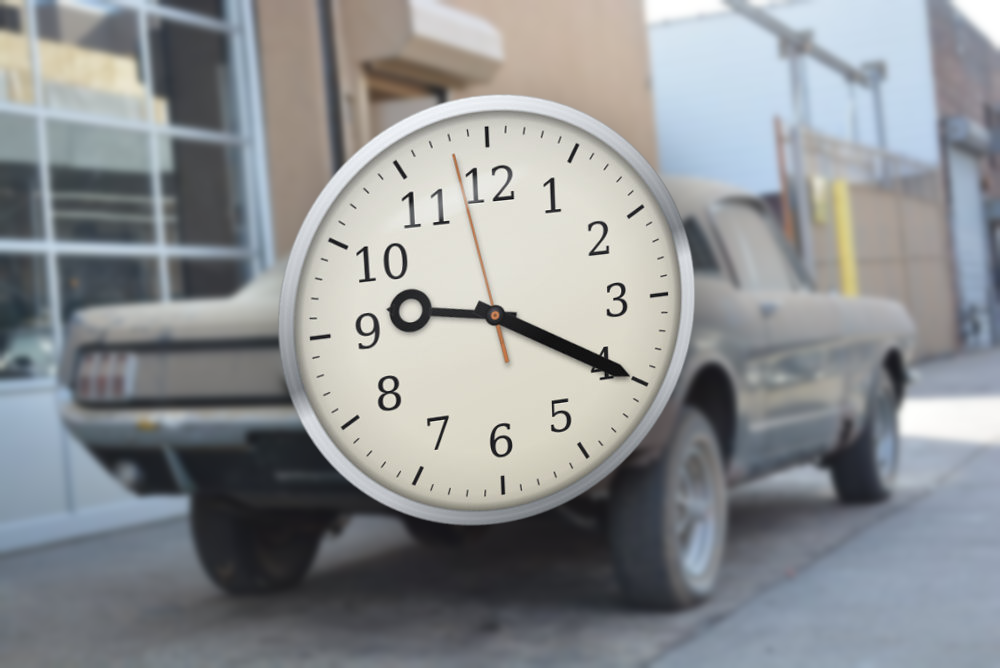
{"hour": 9, "minute": 19, "second": 58}
